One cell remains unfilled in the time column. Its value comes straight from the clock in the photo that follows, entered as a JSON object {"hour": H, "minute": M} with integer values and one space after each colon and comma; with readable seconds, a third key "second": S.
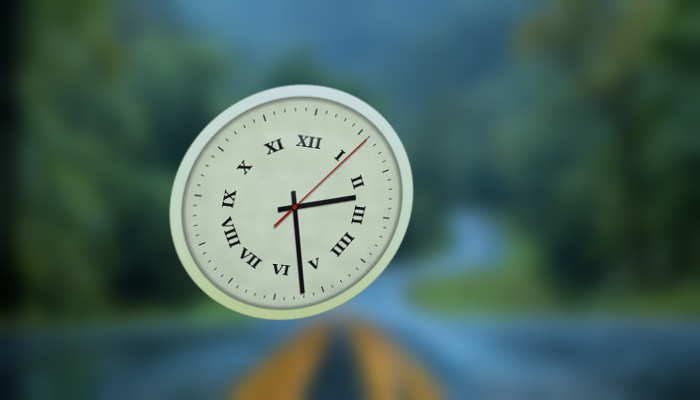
{"hour": 2, "minute": 27, "second": 6}
